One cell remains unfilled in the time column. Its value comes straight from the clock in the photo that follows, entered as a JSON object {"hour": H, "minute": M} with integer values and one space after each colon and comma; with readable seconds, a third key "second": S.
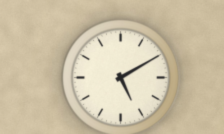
{"hour": 5, "minute": 10}
